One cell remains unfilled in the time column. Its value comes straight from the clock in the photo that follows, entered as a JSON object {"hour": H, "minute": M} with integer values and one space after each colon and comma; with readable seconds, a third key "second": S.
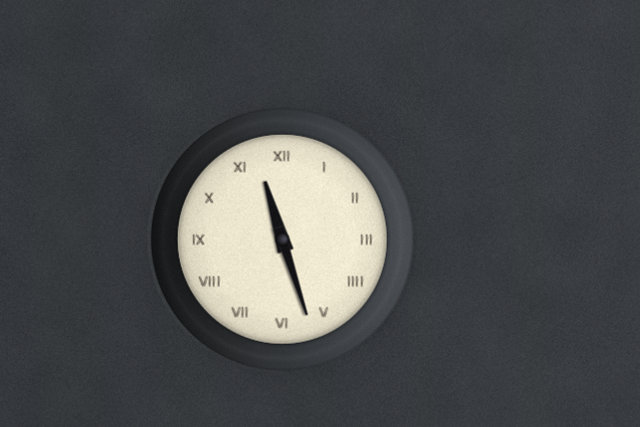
{"hour": 11, "minute": 27}
